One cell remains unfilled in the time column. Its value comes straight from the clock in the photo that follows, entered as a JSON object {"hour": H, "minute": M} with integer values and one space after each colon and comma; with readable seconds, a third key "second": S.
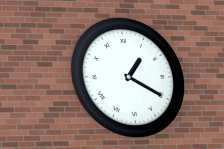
{"hour": 1, "minute": 20}
